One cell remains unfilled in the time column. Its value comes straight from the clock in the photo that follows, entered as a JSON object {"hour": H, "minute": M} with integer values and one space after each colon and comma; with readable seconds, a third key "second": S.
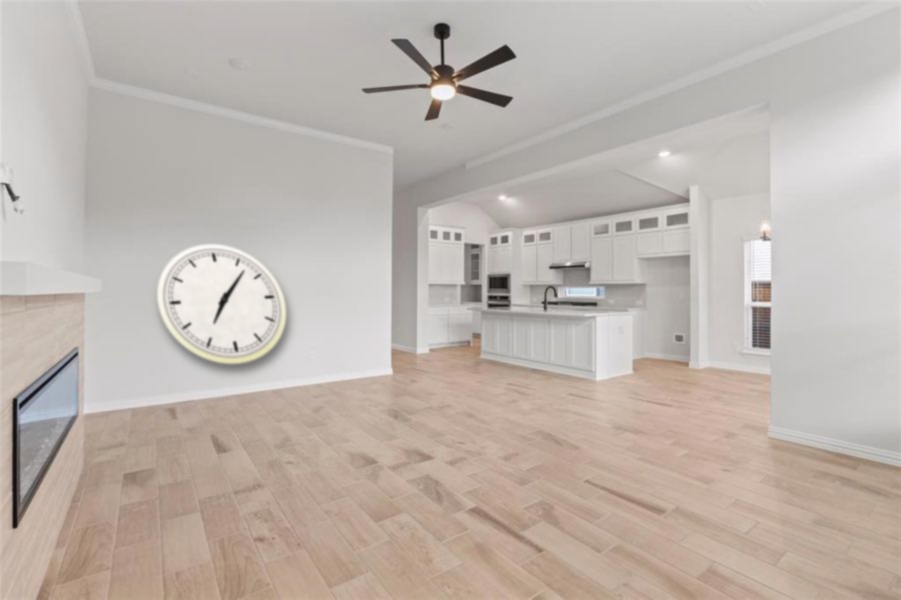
{"hour": 7, "minute": 7}
